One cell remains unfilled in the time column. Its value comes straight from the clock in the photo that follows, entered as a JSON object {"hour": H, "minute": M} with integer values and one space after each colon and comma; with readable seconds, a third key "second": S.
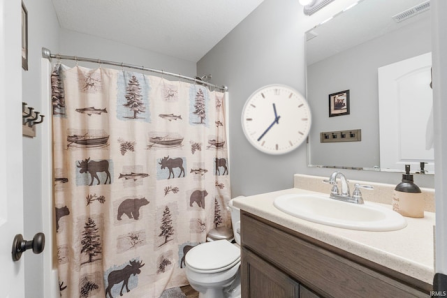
{"hour": 11, "minute": 37}
